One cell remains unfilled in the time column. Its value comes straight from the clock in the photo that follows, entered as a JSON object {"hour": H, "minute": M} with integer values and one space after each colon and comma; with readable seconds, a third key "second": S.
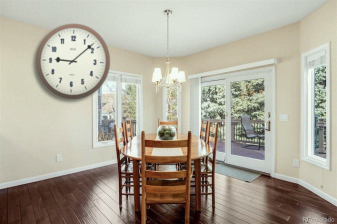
{"hour": 9, "minute": 8}
